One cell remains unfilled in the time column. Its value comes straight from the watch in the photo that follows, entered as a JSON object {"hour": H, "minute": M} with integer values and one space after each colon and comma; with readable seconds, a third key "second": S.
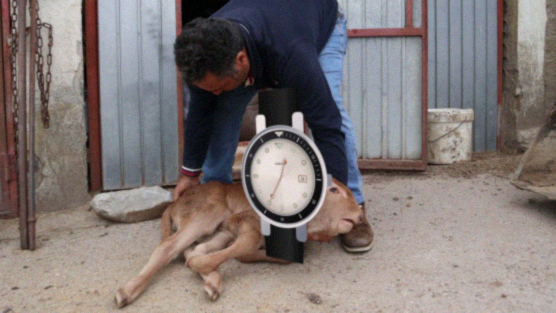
{"hour": 12, "minute": 35}
